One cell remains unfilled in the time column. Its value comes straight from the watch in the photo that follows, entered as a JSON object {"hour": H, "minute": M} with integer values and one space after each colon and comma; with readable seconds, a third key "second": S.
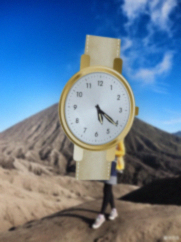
{"hour": 5, "minute": 21}
